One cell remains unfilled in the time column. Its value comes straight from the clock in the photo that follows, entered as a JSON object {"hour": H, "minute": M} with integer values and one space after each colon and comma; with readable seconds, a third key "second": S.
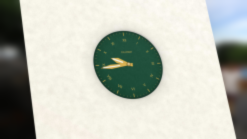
{"hour": 9, "minute": 44}
